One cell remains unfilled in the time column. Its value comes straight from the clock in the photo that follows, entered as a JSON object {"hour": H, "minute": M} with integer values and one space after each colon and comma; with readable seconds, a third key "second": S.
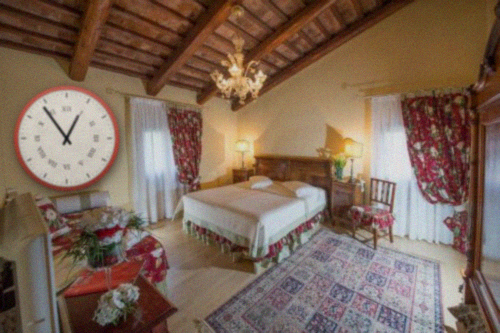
{"hour": 12, "minute": 54}
